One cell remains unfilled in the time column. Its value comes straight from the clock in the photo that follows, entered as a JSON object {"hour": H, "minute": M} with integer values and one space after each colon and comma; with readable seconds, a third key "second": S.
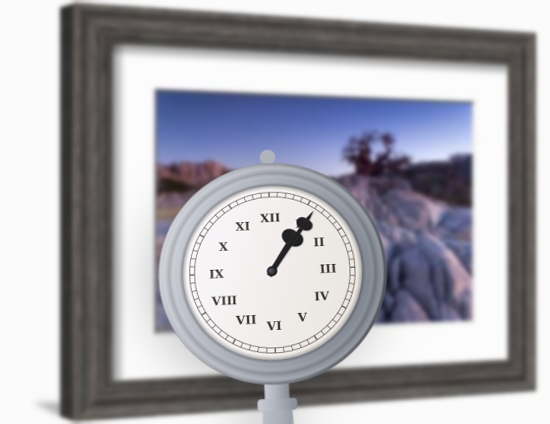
{"hour": 1, "minute": 6}
